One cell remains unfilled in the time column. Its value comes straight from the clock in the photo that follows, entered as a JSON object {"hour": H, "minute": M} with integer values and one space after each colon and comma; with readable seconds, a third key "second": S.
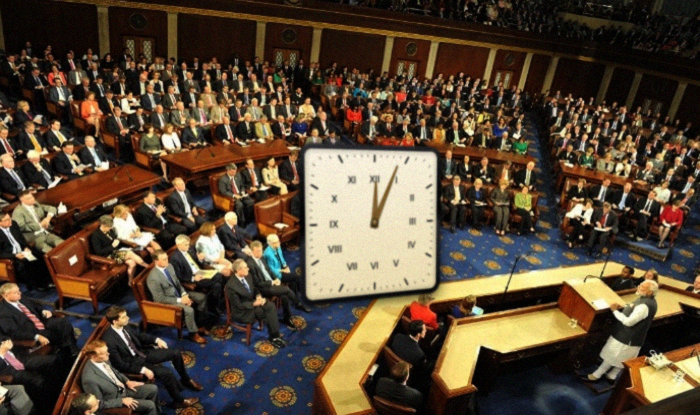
{"hour": 12, "minute": 4}
